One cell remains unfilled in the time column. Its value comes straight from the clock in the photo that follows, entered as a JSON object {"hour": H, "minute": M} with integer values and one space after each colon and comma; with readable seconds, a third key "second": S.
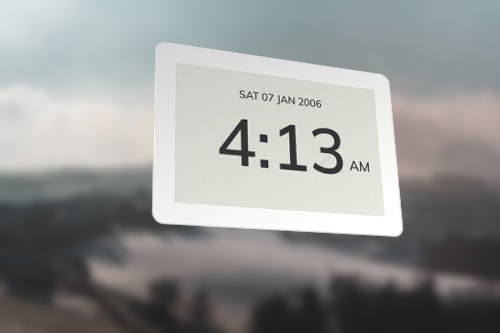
{"hour": 4, "minute": 13}
